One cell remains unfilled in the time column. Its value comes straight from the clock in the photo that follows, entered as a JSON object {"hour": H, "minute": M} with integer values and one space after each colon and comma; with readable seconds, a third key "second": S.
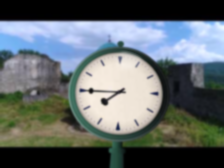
{"hour": 7, "minute": 45}
